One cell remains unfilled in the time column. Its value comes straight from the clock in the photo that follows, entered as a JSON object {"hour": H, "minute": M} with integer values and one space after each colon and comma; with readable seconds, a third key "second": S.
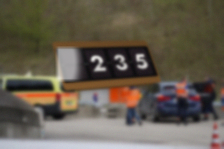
{"hour": 2, "minute": 35}
